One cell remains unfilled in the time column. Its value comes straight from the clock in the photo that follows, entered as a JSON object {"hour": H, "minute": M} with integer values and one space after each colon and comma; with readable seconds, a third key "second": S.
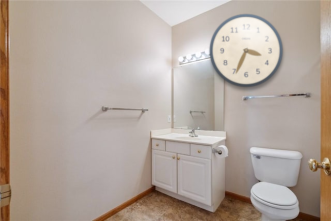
{"hour": 3, "minute": 34}
